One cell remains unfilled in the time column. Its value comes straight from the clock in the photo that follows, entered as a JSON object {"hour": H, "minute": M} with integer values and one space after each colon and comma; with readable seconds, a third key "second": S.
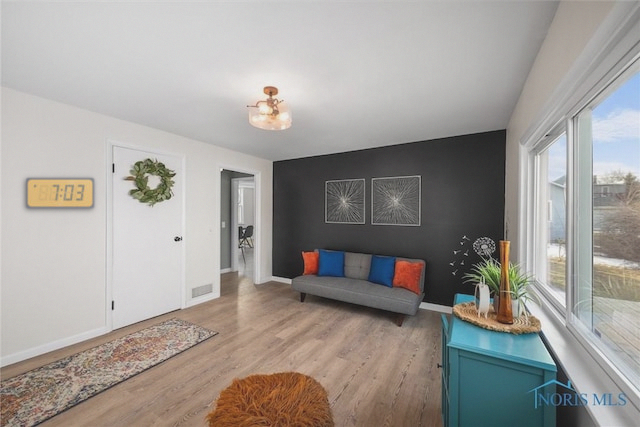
{"hour": 7, "minute": 3}
